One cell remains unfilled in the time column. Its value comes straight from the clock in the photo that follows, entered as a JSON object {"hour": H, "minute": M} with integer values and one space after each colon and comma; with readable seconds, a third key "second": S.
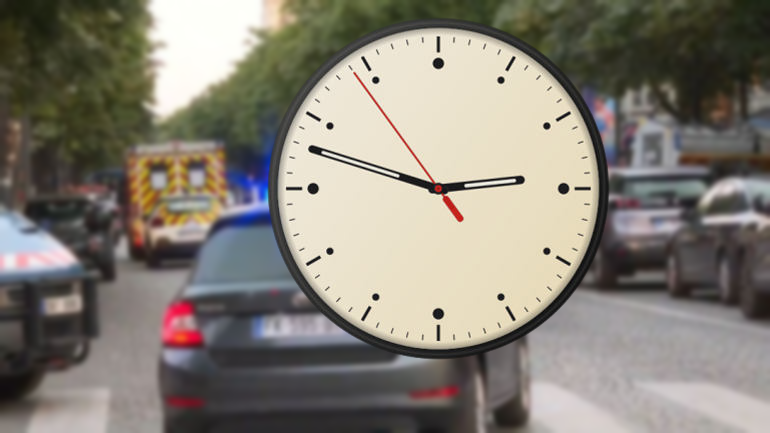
{"hour": 2, "minute": 47, "second": 54}
